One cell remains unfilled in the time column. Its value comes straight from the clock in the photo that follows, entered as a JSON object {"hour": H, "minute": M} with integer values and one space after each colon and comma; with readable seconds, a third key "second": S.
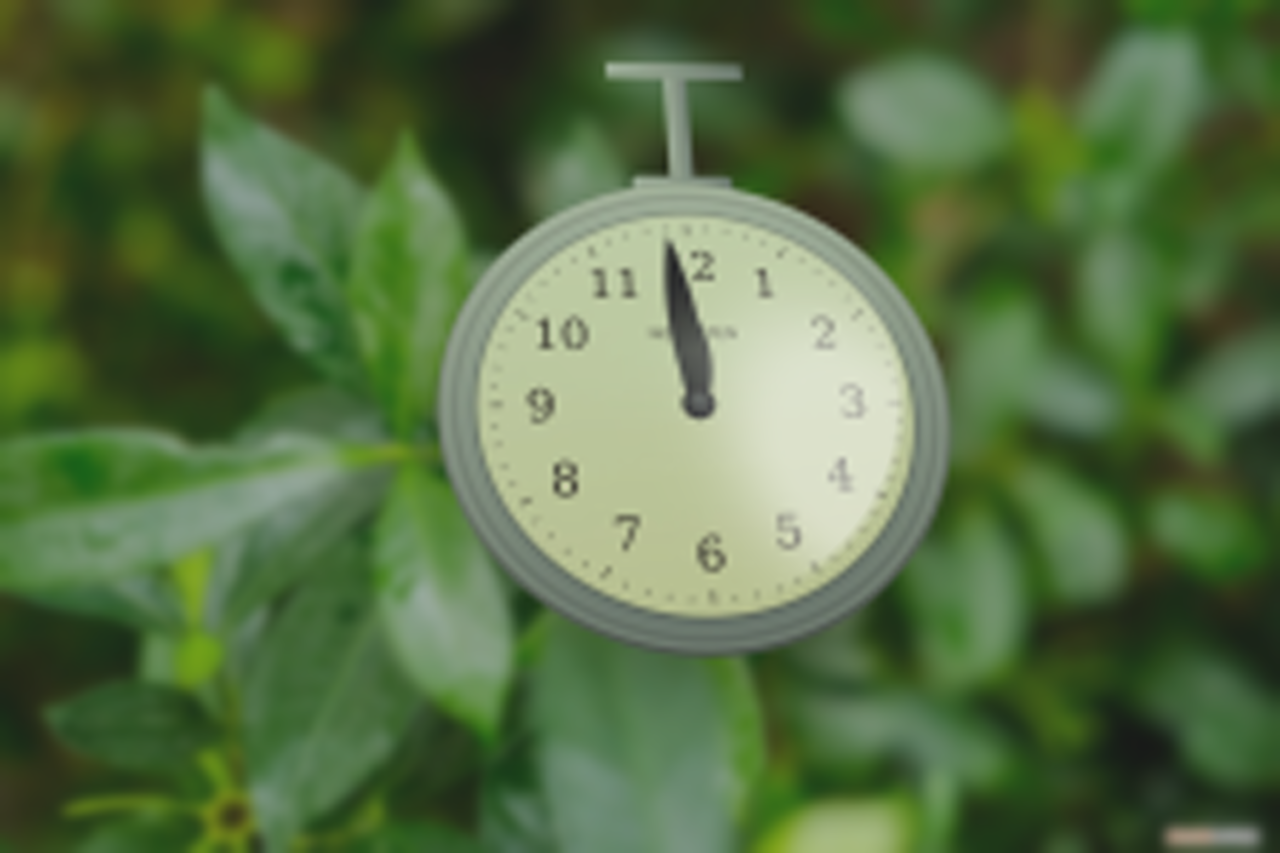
{"hour": 11, "minute": 59}
